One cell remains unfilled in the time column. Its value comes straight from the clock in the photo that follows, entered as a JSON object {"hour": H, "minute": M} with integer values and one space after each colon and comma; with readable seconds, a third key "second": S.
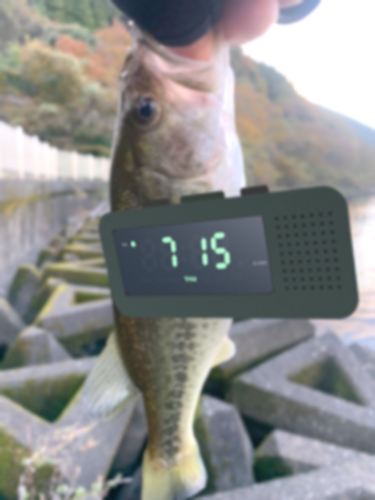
{"hour": 7, "minute": 15}
